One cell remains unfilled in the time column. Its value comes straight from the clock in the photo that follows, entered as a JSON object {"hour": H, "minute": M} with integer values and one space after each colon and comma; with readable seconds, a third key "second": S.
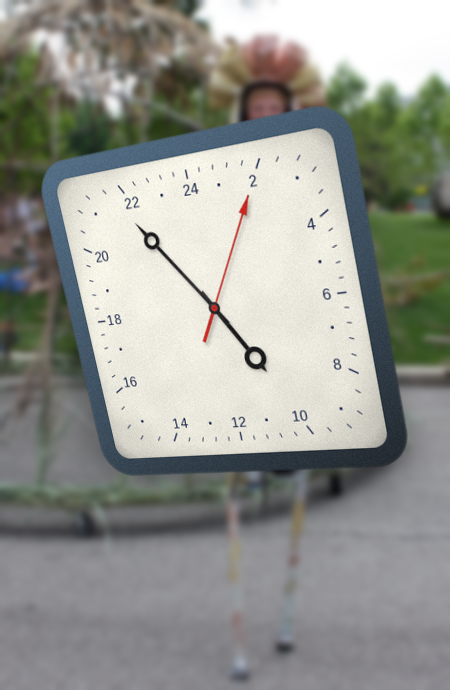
{"hour": 9, "minute": 54, "second": 5}
